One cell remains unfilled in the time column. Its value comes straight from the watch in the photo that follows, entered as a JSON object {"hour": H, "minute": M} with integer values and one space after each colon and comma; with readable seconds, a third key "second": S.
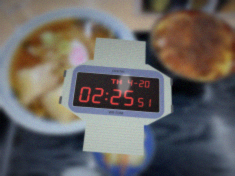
{"hour": 2, "minute": 25, "second": 51}
